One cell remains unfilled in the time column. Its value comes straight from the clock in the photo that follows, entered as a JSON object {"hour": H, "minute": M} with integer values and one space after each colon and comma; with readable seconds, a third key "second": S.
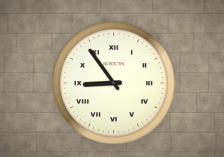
{"hour": 8, "minute": 54}
